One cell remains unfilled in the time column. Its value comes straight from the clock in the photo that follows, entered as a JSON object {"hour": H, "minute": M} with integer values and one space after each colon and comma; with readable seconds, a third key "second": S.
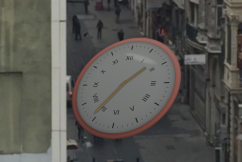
{"hour": 1, "minute": 36}
